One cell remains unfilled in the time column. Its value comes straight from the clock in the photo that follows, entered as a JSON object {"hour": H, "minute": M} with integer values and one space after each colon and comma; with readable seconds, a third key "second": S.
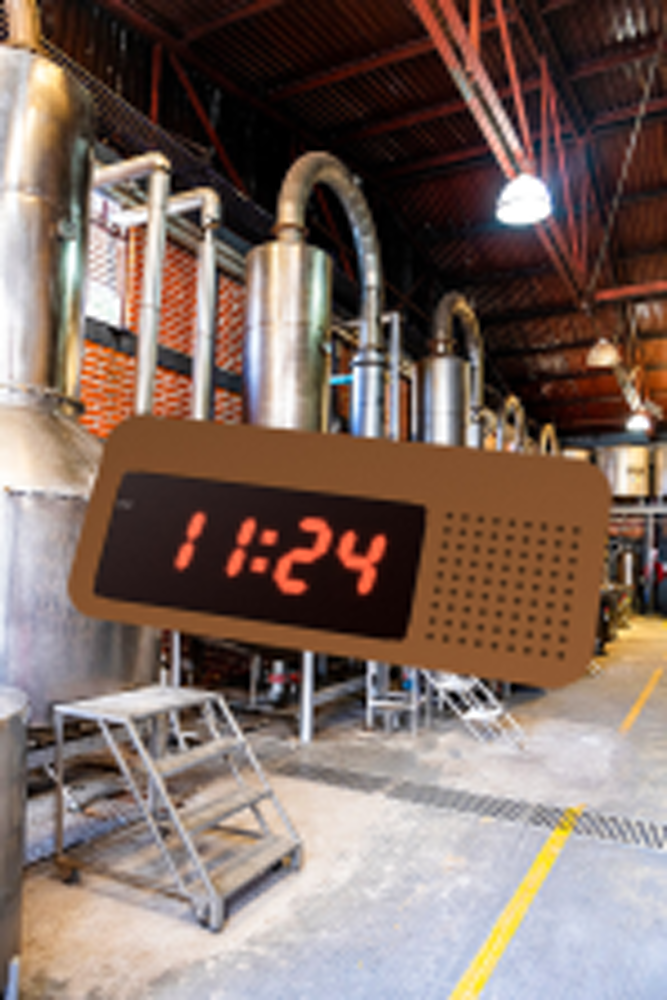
{"hour": 11, "minute": 24}
